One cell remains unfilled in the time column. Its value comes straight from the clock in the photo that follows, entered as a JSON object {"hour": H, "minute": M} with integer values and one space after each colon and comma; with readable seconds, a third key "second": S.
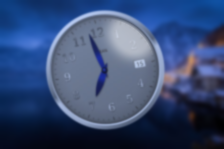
{"hour": 6, "minute": 58}
